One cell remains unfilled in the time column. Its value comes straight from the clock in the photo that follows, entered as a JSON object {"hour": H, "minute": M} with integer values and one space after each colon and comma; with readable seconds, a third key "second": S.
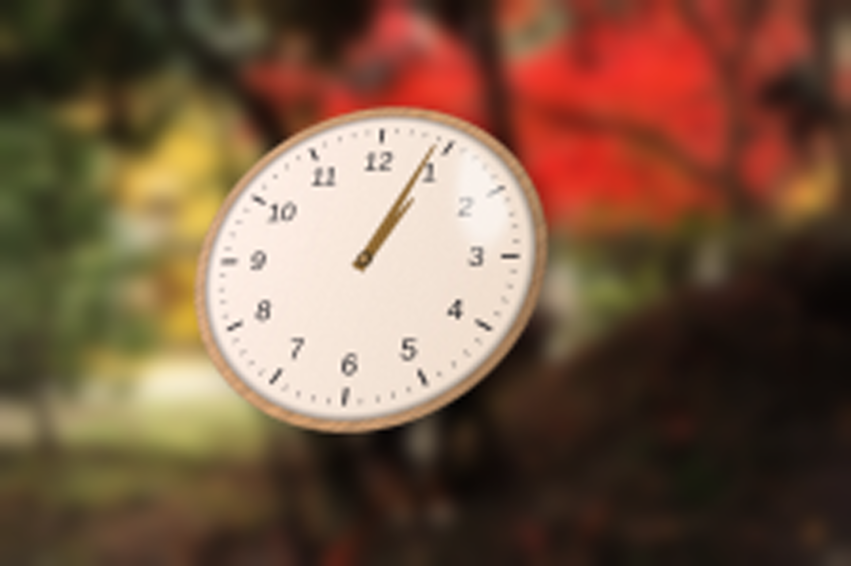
{"hour": 1, "minute": 4}
